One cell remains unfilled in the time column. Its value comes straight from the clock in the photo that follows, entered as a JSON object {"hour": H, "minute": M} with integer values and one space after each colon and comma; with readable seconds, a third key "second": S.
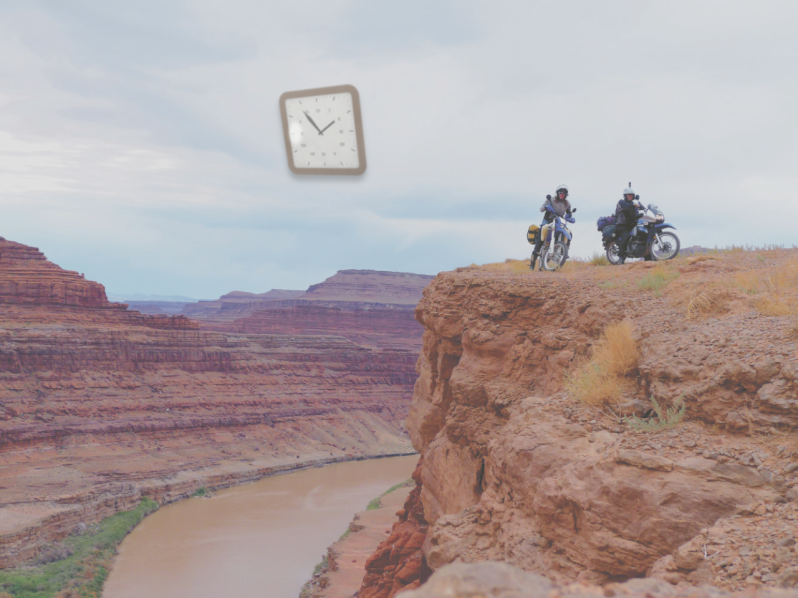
{"hour": 1, "minute": 54}
